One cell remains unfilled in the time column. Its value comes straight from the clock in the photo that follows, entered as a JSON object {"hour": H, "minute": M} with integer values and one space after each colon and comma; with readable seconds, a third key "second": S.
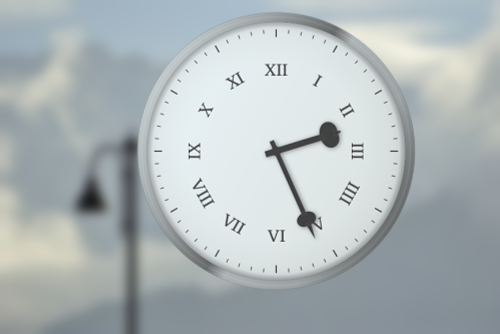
{"hour": 2, "minute": 26}
